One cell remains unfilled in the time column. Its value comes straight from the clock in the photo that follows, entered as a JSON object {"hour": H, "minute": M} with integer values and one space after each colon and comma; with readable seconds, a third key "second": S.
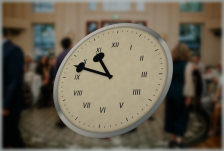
{"hour": 10, "minute": 48}
